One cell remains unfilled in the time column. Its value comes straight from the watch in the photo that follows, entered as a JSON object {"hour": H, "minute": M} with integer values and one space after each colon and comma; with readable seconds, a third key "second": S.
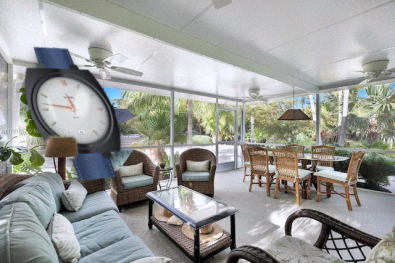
{"hour": 11, "minute": 47}
